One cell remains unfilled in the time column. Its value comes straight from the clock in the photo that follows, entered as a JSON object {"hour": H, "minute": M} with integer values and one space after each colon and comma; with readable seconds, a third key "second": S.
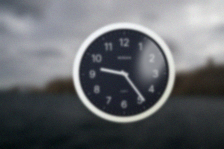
{"hour": 9, "minute": 24}
